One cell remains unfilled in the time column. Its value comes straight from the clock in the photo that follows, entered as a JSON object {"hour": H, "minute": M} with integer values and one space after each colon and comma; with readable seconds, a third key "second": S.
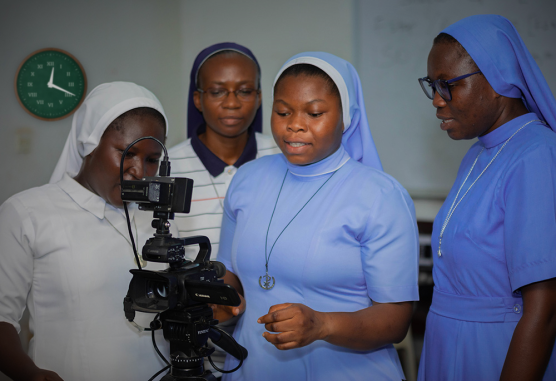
{"hour": 12, "minute": 19}
